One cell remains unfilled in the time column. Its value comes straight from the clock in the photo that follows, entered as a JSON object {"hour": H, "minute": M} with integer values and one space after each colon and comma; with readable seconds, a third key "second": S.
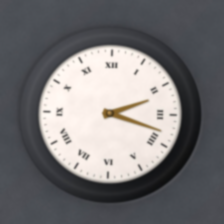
{"hour": 2, "minute": 18}
